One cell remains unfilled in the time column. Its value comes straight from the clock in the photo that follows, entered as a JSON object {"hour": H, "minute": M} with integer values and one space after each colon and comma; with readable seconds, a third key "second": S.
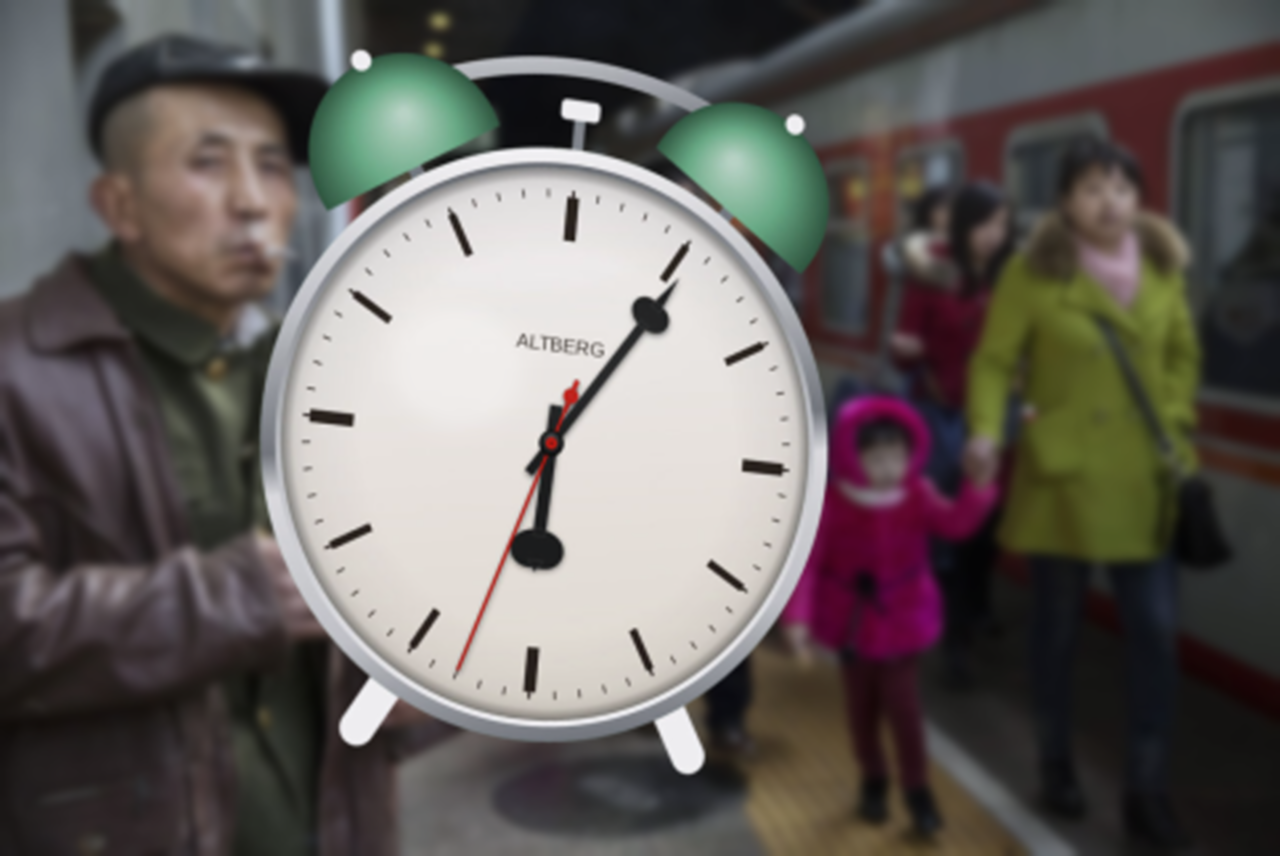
{"hour": 6, "minute": 5, "second": 33}
